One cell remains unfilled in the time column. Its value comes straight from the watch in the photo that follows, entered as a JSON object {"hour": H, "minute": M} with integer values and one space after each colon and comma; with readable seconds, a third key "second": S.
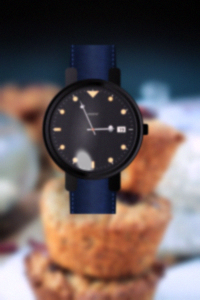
{"hour": 2, "minute": 56}
